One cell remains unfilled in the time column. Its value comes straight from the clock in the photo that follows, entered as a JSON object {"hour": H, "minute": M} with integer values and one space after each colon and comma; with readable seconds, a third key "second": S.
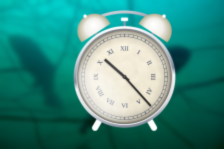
{"hour": 10, "minute": 23}
